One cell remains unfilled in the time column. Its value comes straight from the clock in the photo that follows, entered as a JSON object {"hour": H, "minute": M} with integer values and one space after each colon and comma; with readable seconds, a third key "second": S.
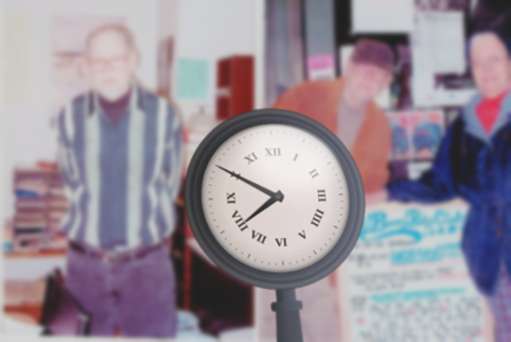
{"hour": 7, "minute": 50}
